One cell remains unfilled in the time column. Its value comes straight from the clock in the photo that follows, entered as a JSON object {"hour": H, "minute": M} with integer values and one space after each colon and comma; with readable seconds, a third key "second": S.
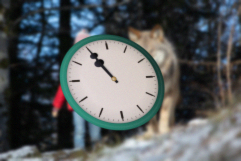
{"hour": 10, "minute": 55}
